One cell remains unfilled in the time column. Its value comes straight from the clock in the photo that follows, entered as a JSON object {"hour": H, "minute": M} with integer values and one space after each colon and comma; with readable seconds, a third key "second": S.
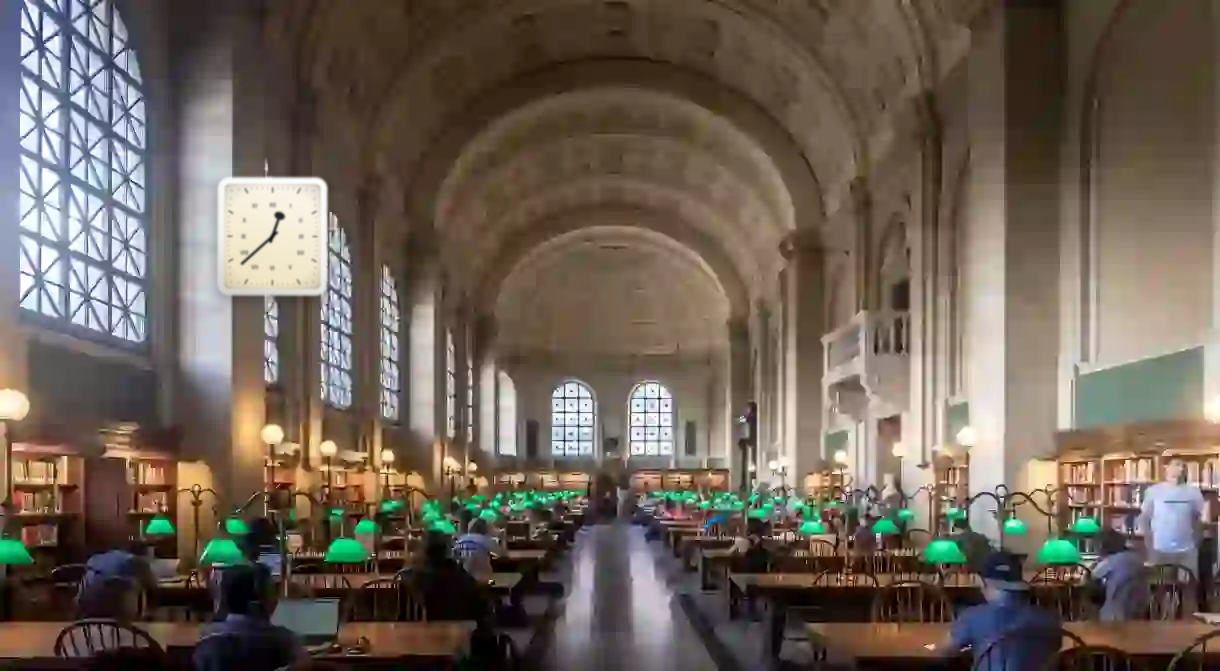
{"hour": 12, "minute": 38}
